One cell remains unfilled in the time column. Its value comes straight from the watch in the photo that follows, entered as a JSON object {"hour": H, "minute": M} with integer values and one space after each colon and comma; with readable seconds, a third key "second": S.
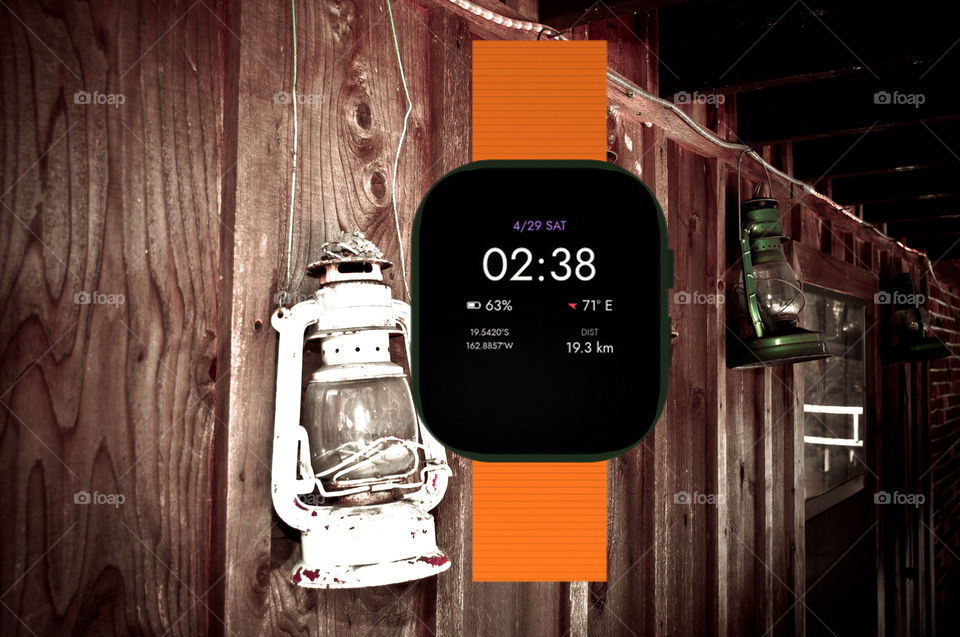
{"hour": 2, "minute": 38}
